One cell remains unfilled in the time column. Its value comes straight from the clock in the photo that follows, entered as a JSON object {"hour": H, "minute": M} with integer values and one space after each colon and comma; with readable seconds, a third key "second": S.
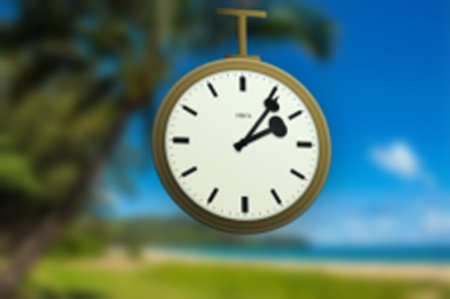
{"hour": 2, "minute": 6}
